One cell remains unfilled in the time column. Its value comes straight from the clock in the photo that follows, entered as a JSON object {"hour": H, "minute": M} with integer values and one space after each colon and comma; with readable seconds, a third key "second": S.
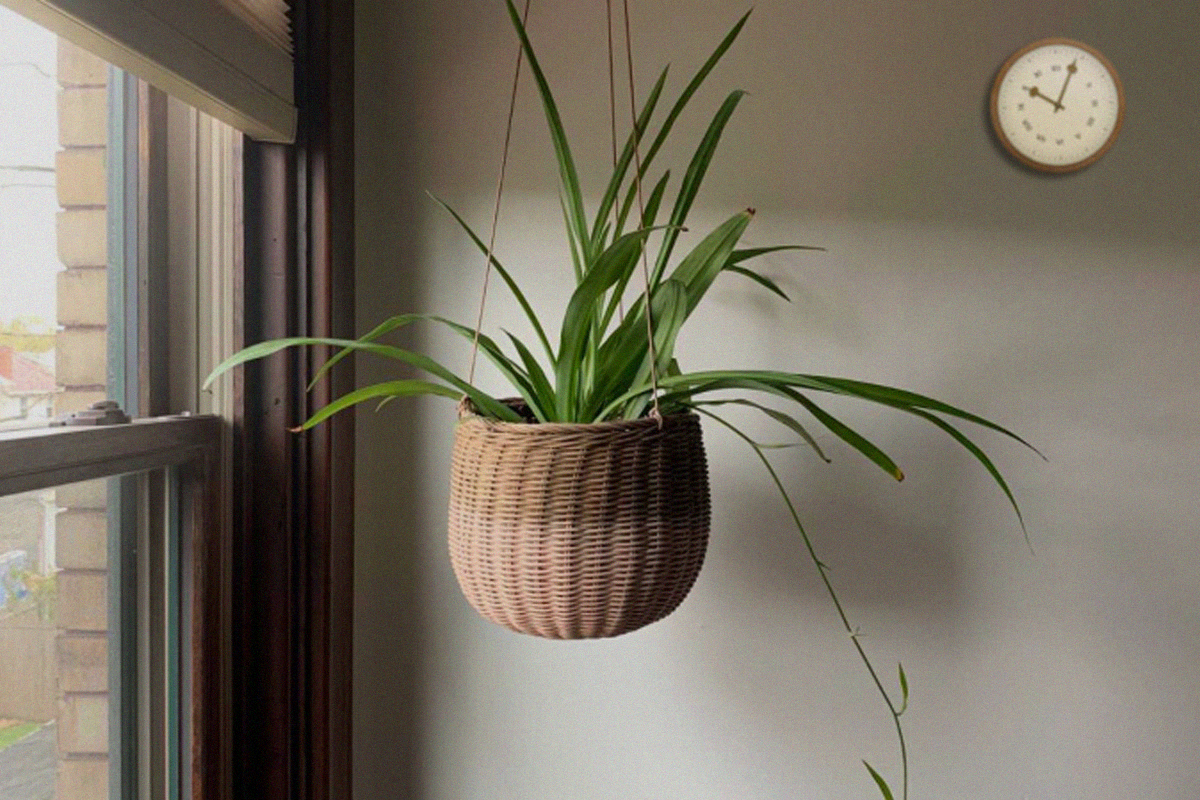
{"hour": 10, "minute": 4}
